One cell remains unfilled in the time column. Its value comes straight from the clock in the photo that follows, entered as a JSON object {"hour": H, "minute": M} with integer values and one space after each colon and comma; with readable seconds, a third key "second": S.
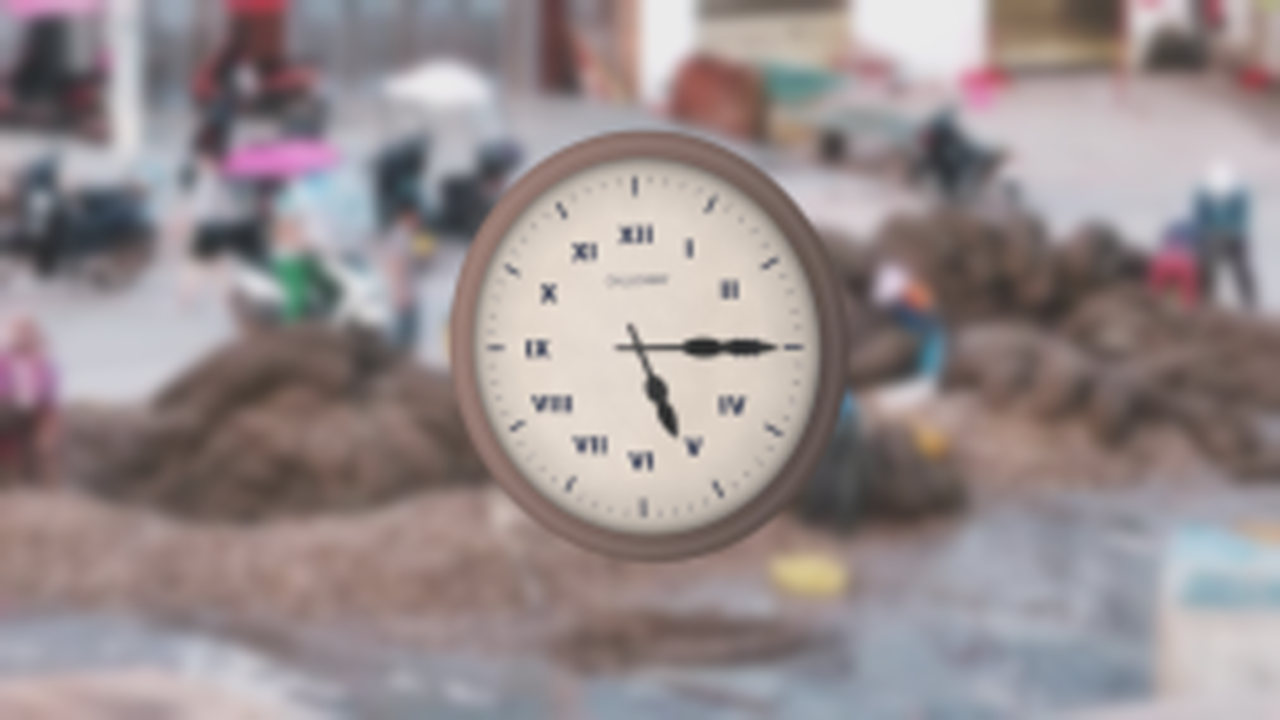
{"hour": 5, "minute": 15}
